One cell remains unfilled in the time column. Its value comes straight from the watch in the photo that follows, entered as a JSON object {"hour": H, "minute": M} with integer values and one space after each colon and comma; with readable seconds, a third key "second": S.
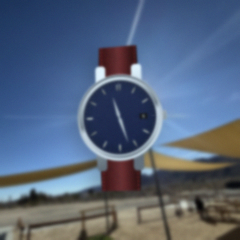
{"hour": 11, "minute": 27}
